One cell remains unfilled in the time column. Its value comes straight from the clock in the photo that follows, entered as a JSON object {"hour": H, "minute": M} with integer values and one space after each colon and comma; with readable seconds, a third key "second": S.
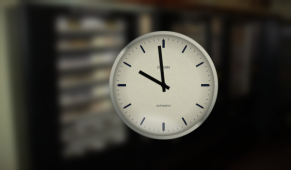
{"hour": 9, "minute": 59}
